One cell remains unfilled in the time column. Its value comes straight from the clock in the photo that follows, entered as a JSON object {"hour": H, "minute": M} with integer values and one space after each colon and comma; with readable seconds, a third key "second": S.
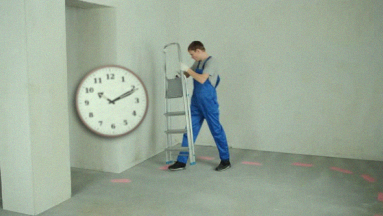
{"hour": 10, "minute": 11}
